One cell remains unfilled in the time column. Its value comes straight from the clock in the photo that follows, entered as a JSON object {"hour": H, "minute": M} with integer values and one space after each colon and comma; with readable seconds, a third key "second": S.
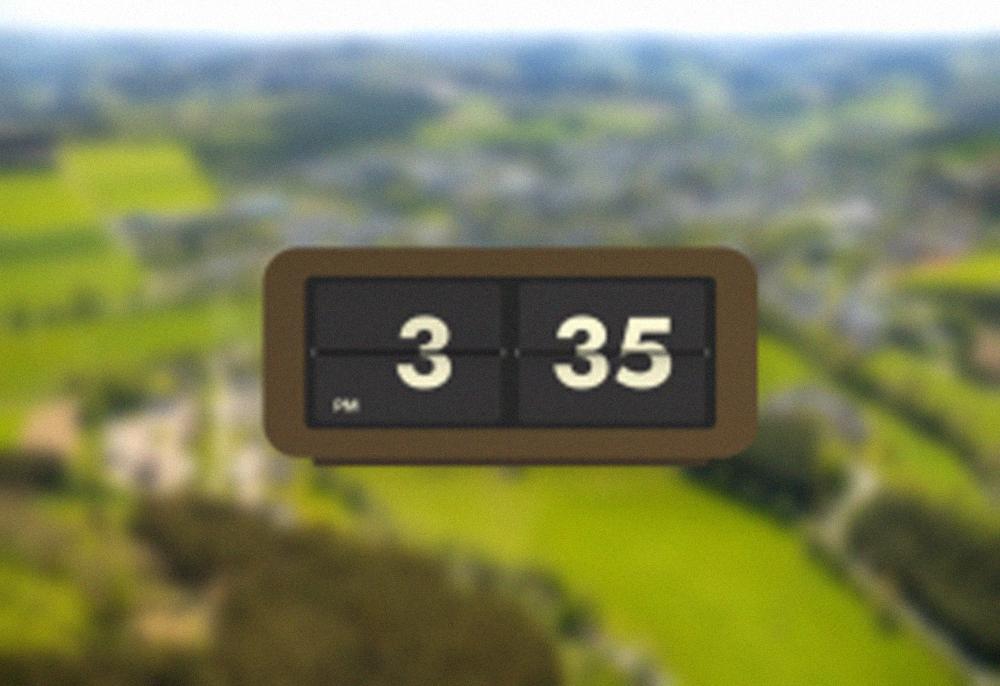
{"hour": 3, "minute": 35}
